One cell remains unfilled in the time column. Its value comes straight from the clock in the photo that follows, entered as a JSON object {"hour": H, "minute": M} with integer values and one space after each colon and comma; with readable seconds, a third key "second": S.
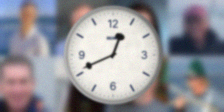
{"hour": 12, "minute": 41}
